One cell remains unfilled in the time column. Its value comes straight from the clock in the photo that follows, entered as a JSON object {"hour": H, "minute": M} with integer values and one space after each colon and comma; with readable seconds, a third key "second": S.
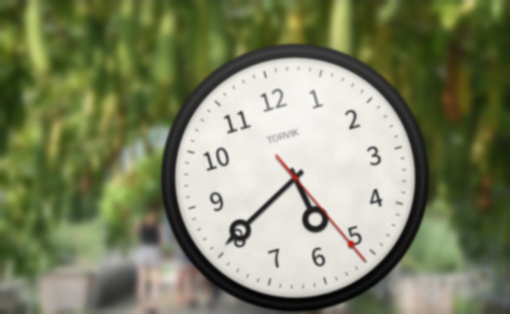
{"hour": 5, "minute": 40, "second": 26}
